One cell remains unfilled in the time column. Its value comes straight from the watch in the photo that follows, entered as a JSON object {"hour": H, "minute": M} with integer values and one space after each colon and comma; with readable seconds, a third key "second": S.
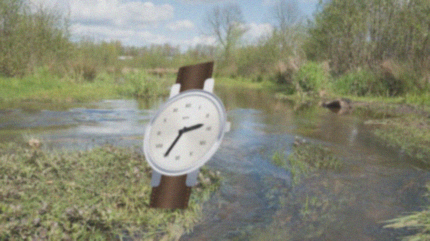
{"hour": 2, "minute": 35}
